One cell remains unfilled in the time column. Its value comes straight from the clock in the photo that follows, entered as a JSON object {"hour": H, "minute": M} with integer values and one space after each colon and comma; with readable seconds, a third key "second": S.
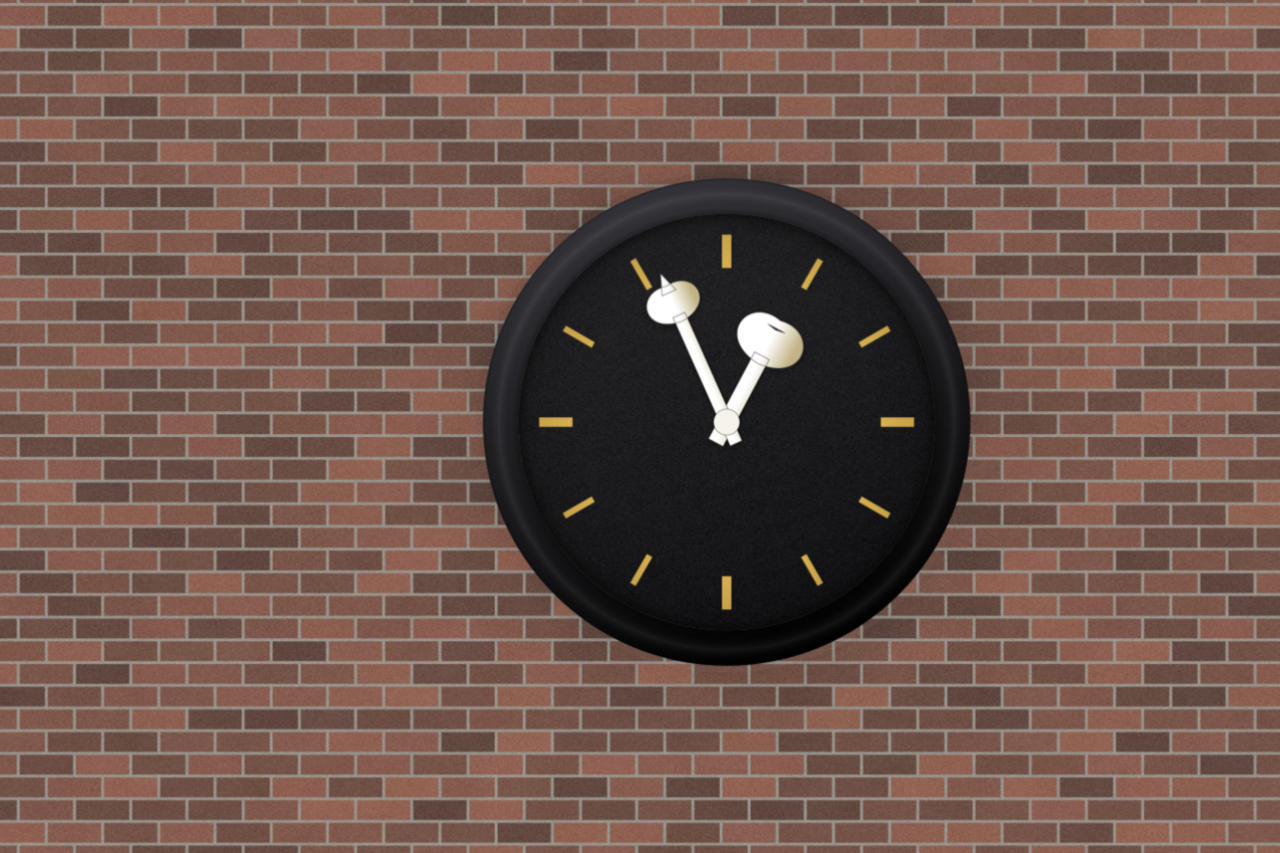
{"hour": 12, "minute": 56}
